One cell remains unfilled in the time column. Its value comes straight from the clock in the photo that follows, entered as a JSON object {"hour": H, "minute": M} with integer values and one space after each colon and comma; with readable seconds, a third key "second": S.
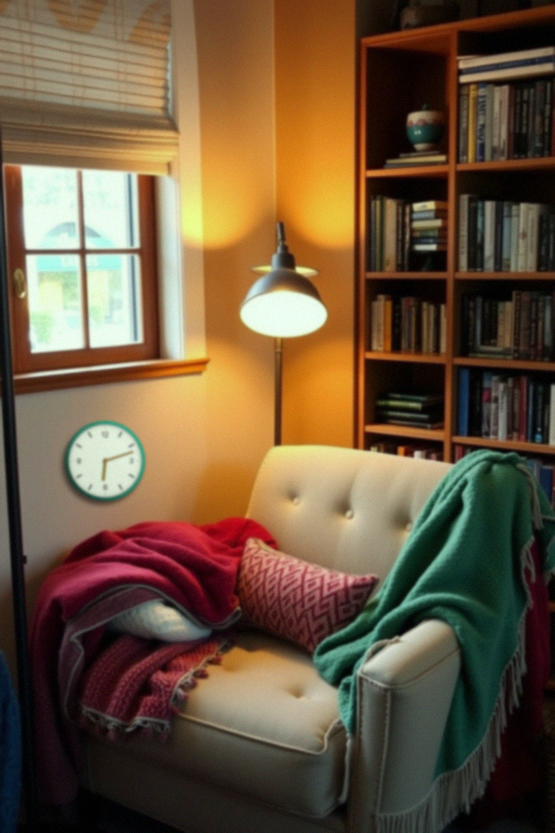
{"hour": 6, "minute": 12}
